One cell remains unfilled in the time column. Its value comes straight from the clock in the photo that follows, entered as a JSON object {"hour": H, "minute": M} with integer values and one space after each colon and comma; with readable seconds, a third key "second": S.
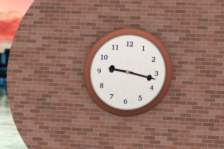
{"hour": 9, "minute": 17}
